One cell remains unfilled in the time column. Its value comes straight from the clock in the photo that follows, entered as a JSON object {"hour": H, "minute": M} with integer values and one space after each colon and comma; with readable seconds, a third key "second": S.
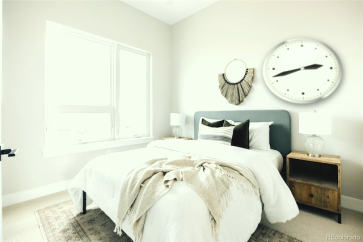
{"hour": 2, "minute": 42}
